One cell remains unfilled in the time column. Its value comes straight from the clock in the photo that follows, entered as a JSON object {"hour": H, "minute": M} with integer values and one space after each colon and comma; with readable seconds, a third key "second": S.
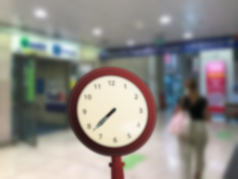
{"hour": 7, "minute": 38}
